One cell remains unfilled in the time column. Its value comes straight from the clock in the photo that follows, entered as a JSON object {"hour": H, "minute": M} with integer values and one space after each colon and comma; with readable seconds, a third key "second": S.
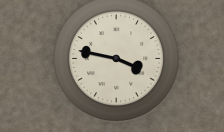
{"hour": 3, "minute": 47}
